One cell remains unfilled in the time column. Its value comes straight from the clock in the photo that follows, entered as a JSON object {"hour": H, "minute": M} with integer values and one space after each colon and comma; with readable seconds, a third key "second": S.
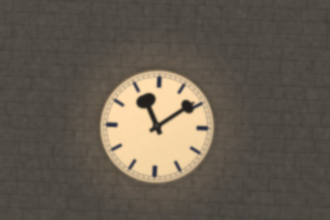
{"hour": 11, "minute": 9}
